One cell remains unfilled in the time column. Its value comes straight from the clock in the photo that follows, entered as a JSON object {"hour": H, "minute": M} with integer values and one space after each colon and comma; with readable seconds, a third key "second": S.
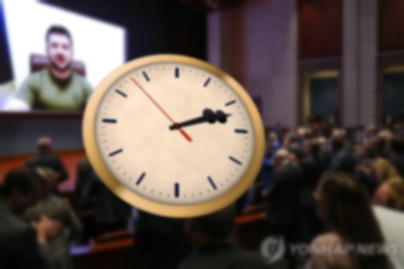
{"hour": 2, "minute": 11, "second": 53}
